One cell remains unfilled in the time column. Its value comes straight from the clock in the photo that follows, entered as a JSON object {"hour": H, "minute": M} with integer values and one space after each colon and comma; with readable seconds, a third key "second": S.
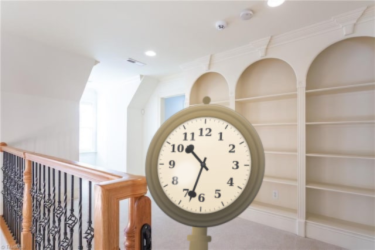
{"hour": 10, "minute": 33}
